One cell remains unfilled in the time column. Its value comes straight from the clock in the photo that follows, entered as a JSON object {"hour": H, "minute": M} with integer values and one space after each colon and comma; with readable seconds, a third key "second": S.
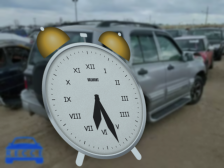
{"hour": 6, "minute": 27}
